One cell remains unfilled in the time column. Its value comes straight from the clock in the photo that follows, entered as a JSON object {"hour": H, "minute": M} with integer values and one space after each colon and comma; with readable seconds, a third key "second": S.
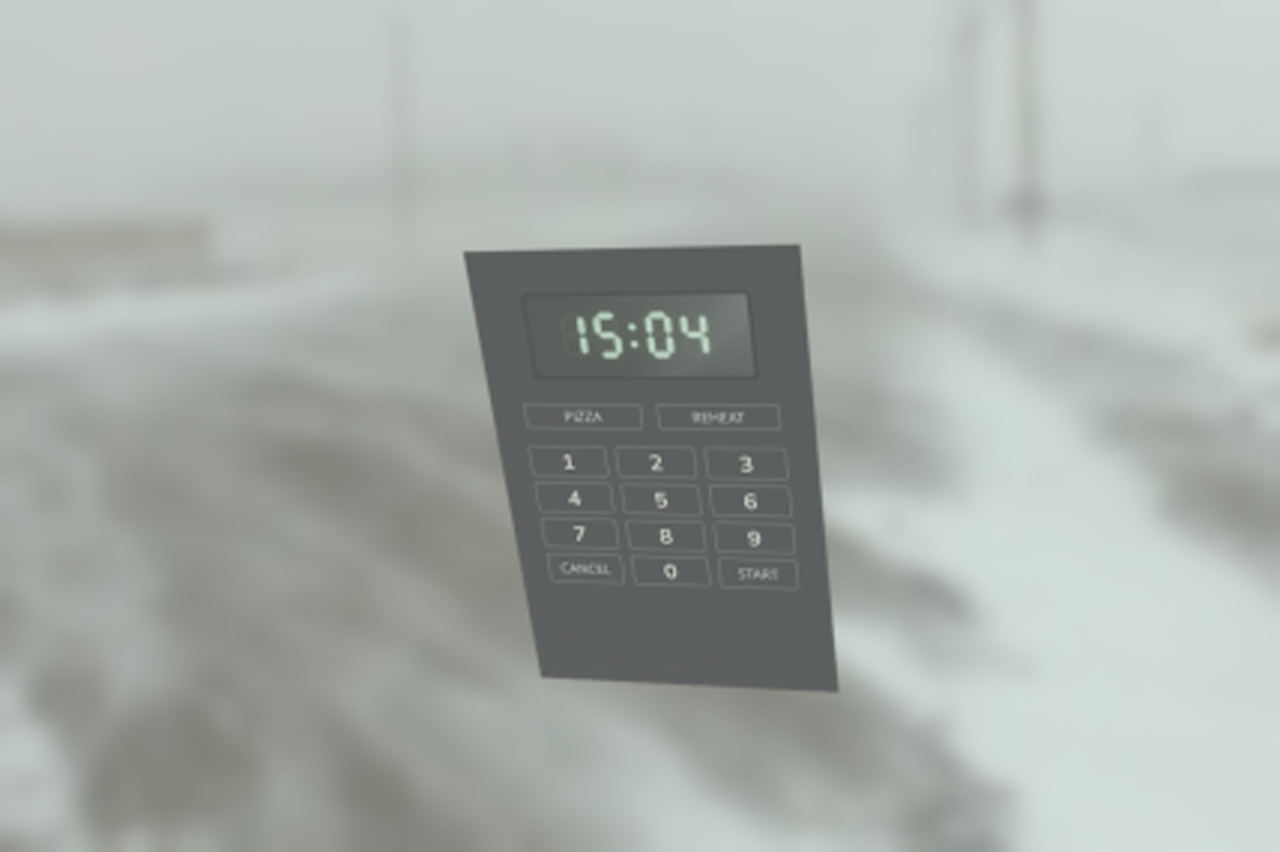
{"hour": 15, "minute": 4}
